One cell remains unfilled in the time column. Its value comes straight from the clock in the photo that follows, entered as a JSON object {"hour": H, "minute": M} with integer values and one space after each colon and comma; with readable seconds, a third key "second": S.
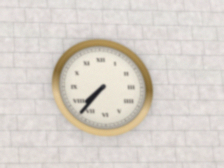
{"hour": 7, "minute": 37}
